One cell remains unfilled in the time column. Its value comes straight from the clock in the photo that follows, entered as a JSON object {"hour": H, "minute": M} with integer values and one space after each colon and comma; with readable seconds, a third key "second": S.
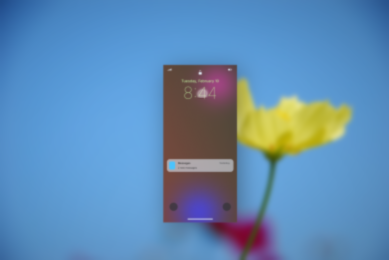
{"hour": 8, "minute": 44}
